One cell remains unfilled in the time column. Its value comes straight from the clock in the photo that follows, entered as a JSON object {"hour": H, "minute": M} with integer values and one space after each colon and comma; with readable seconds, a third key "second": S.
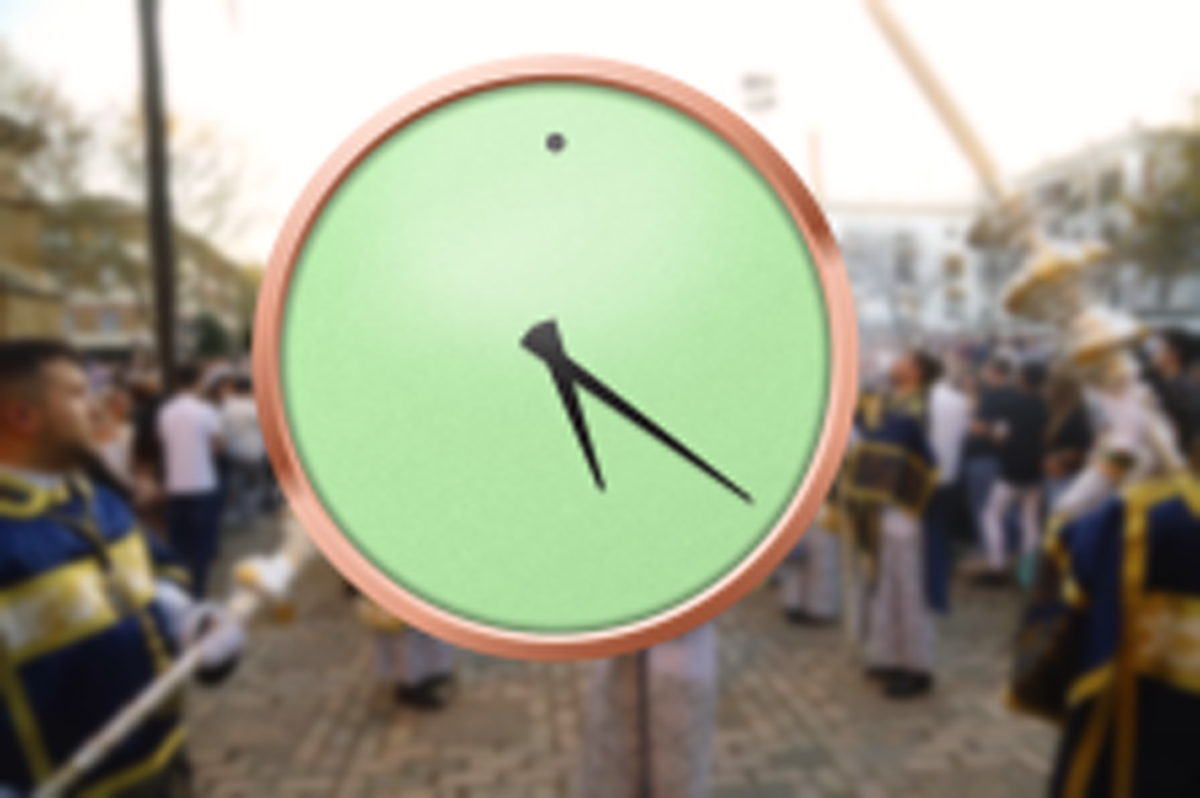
{"hour": 5, "minute": 21}
